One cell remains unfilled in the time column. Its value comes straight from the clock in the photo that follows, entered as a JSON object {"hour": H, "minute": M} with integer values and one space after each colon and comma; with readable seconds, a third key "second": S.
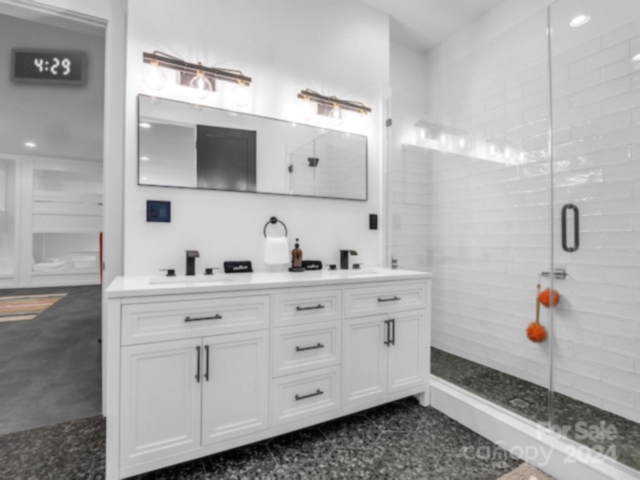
{"hour": 4, "minute": 29}
